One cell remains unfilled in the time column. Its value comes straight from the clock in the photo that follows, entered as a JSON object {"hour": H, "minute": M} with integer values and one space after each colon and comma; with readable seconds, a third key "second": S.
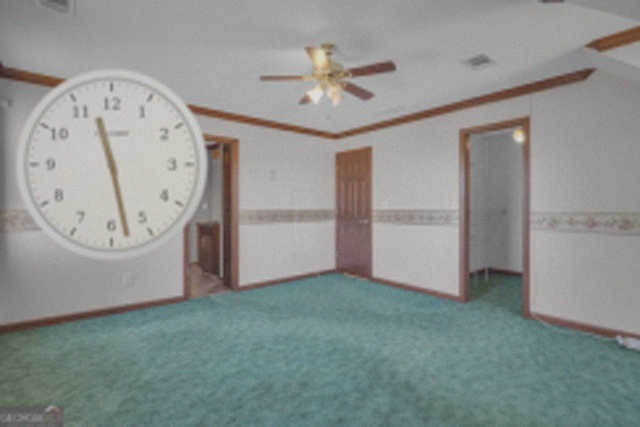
{"hour": 11, "minute": 28}
